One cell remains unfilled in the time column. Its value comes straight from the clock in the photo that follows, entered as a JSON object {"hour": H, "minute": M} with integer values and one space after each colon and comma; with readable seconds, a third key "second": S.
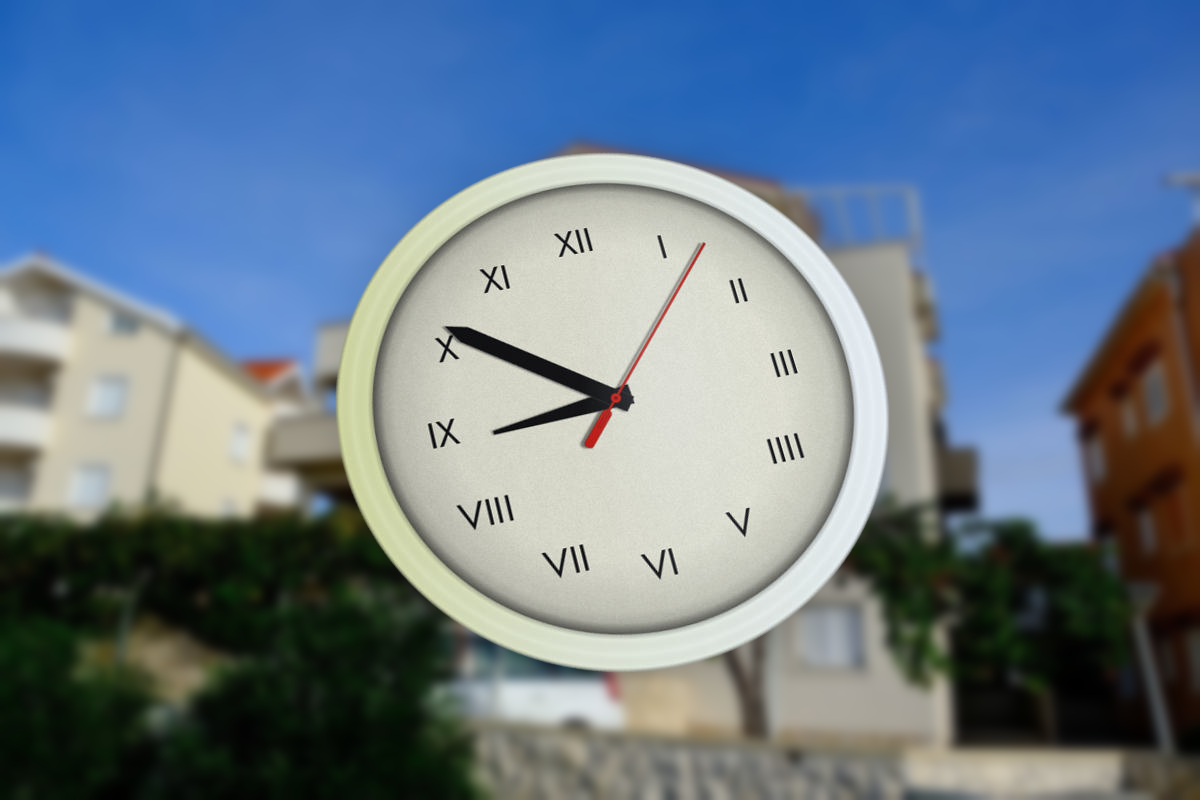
{"hour": 8, "minute": 51, "second": 7}
